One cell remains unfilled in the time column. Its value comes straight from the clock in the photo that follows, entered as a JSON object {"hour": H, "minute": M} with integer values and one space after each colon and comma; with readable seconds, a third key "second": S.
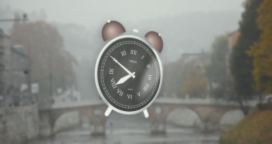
{"hour": 7, "minute": 50}
